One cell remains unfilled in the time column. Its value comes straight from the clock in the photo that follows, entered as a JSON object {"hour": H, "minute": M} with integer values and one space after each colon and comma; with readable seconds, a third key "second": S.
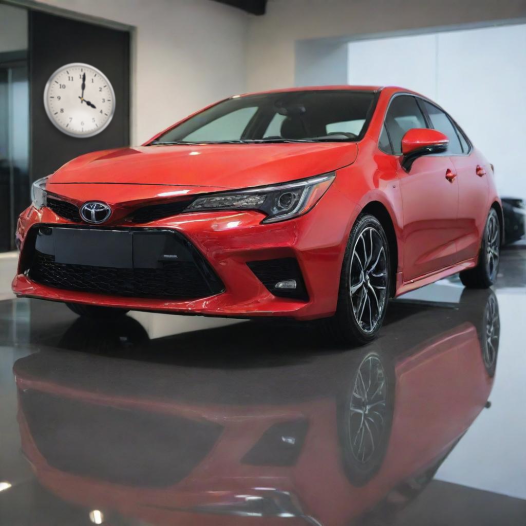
{"hour": 4, "minute": 1}
